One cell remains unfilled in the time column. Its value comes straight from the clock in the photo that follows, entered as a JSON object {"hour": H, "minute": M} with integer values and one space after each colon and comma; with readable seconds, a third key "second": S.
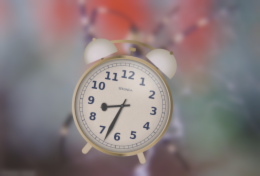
{"hour": 8, "minute": 33}
